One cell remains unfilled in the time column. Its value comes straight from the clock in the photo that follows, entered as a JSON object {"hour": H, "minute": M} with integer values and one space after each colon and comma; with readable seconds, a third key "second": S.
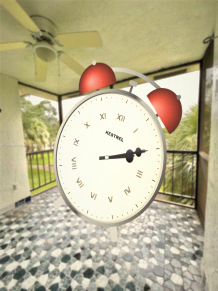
{"hour": 2, "minute": 10}
